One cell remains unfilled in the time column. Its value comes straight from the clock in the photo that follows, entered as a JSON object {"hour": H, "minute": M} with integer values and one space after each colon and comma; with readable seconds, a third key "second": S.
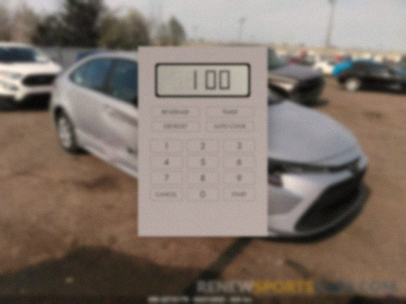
{"hour": 1, "minute": 0}
